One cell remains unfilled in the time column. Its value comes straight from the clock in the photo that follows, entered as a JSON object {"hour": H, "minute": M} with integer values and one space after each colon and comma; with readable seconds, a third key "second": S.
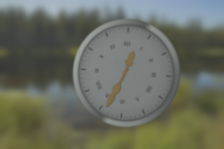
{"hour": 12, "minute": 34}
